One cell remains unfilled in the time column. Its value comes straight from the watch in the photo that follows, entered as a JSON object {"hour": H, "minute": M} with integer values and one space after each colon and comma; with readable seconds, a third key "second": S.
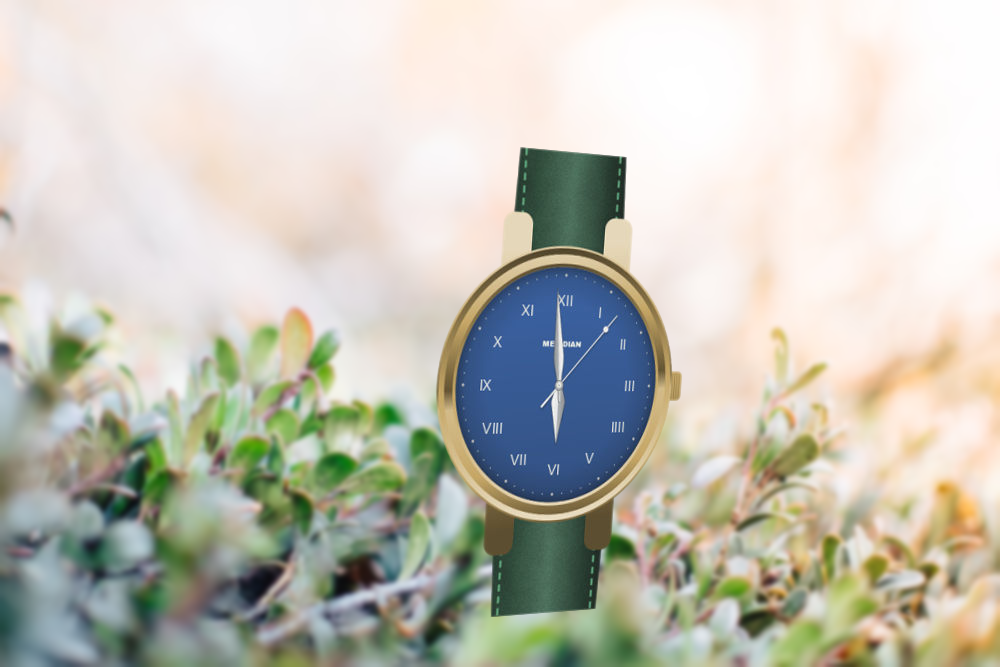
{"hour": 5, "minute": 59, "second": 7}
